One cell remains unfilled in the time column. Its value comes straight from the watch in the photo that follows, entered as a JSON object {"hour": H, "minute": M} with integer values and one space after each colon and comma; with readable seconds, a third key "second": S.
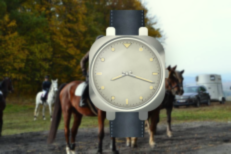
{"hour": 8, "minute": 18}
